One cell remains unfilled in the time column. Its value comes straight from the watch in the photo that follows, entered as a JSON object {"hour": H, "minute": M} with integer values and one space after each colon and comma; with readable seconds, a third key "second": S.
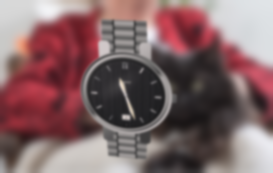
{"hour": 11, "minute": 27}
